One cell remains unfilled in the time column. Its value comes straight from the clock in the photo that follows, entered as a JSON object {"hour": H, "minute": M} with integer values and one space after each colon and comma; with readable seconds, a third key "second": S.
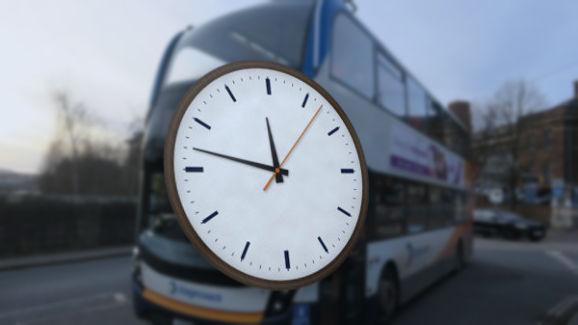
{"hour": 11, "minute": 47, "second": 7}
